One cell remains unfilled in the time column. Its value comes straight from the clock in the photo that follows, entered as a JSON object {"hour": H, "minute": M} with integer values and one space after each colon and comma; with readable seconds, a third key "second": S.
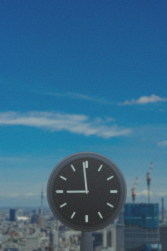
{"hour": 8, "minute": 59}
